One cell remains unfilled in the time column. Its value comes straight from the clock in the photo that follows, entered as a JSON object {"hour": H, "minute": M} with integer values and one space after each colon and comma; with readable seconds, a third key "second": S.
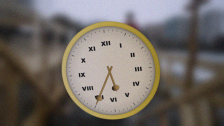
{"hour": 5, "minute": 35}
